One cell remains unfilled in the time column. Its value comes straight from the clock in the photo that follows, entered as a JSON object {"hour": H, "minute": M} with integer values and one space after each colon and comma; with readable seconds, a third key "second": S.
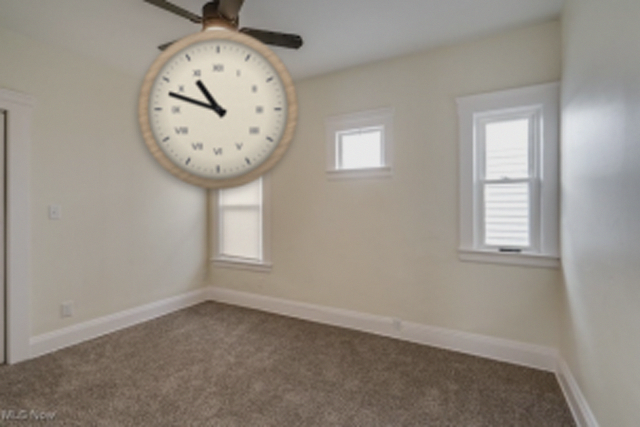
{"hour": 10, "minute": 48}
